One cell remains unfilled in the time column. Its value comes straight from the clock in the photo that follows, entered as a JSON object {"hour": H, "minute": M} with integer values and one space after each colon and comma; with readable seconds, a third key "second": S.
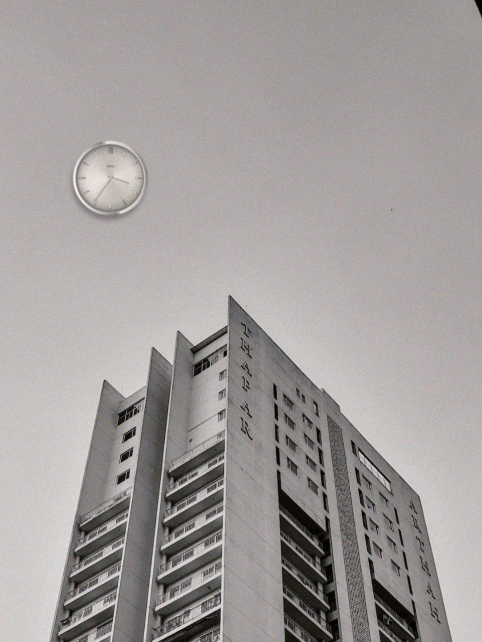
{"hour": 3, "minute": 36}
